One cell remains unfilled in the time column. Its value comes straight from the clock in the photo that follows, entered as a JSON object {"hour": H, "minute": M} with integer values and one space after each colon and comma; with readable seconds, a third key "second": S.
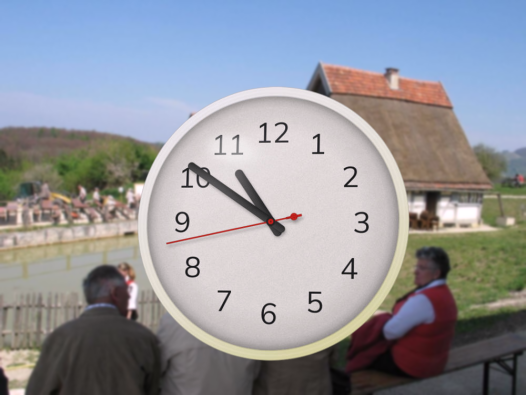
{"hour": 10, "minute": 50, "second": 43}
